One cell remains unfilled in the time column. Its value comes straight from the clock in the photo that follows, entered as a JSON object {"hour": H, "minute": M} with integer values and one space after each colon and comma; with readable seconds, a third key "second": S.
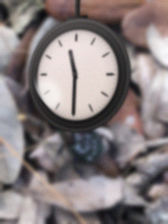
{"hour": 11, "minute": 30}
